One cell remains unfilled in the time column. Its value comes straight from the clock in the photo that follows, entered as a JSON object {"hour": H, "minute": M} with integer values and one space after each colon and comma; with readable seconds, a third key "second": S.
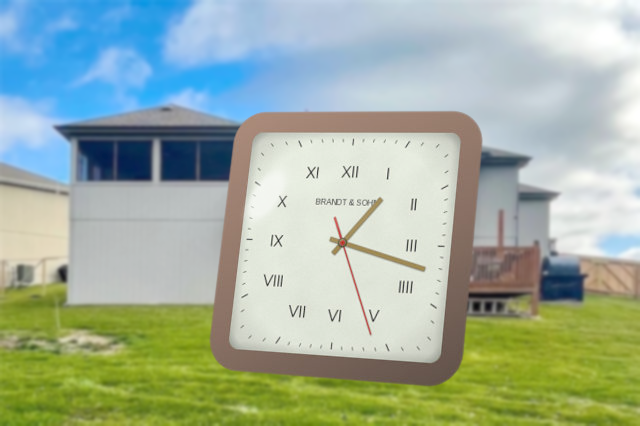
{"hour": 1, "minute": 17, "second": 26}
